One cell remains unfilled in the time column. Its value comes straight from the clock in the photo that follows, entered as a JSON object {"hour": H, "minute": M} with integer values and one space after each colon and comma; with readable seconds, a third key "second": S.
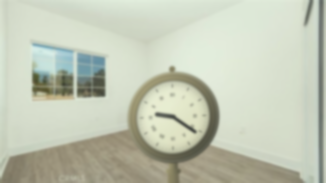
{"hour": 9, "minute": 21}
